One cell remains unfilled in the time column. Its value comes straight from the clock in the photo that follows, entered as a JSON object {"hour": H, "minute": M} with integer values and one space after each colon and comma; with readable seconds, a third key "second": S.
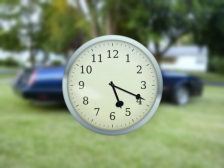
{"hour": 5, "minute": 19}
